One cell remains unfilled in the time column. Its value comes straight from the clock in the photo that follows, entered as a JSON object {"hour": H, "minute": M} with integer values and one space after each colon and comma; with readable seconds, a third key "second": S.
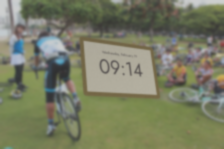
{"hour": 9, "minute": 14}
